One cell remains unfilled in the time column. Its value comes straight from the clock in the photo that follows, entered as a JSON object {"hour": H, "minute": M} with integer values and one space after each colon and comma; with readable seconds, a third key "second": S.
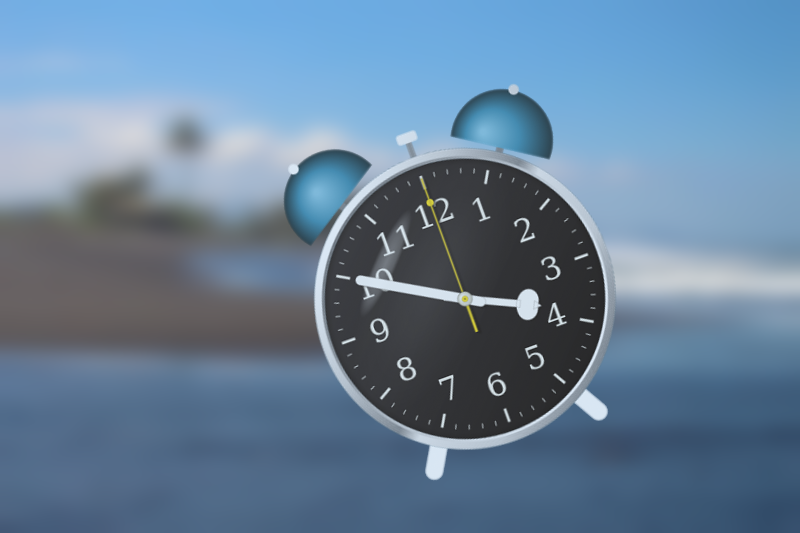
{"hour": 3, "minute": 50, "second": 0}
